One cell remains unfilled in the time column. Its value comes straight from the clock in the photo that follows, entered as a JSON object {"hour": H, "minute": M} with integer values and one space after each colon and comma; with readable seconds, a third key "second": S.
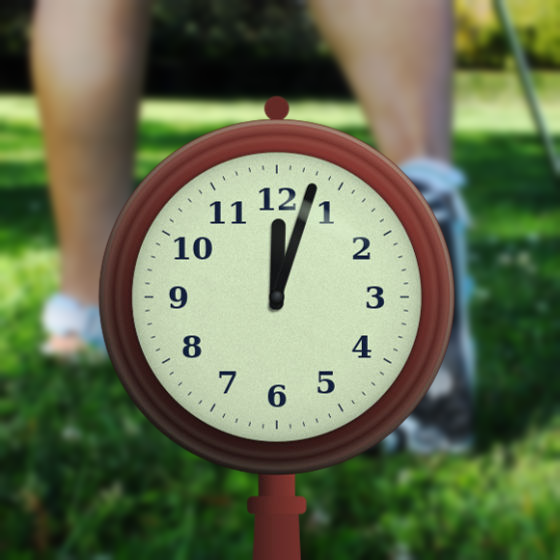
{"hour": 12, "minute": 3}
